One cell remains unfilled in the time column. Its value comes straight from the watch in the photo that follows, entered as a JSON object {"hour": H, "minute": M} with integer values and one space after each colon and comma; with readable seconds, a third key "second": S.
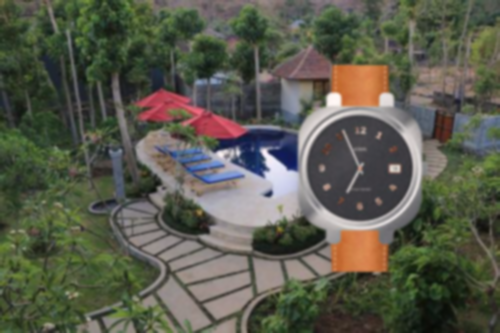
{"hour": 6, "minute": 56}
